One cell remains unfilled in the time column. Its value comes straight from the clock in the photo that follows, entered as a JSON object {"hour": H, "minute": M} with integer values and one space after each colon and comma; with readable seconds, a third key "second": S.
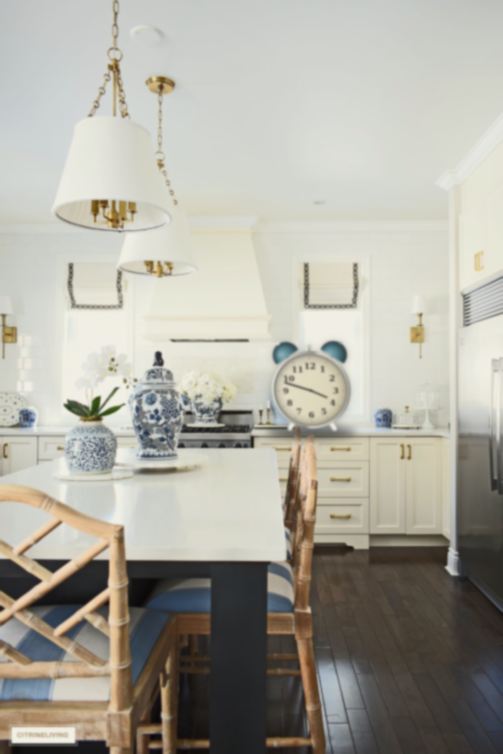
{"hour": 3, "minute": 48}
